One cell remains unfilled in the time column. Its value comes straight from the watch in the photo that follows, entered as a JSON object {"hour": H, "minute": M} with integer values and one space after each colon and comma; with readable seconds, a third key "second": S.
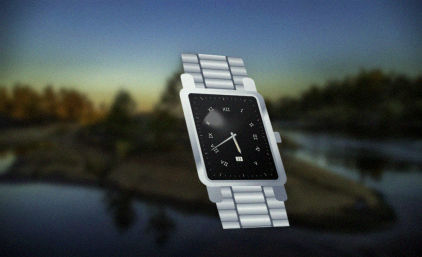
{"hour": 5, "minute": 40}
